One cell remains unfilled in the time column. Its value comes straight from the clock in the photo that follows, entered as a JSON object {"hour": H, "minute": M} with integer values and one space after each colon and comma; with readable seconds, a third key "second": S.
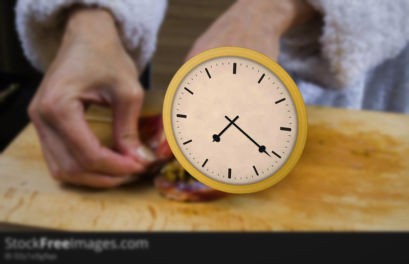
{"hour": 7, "minute": 21}
